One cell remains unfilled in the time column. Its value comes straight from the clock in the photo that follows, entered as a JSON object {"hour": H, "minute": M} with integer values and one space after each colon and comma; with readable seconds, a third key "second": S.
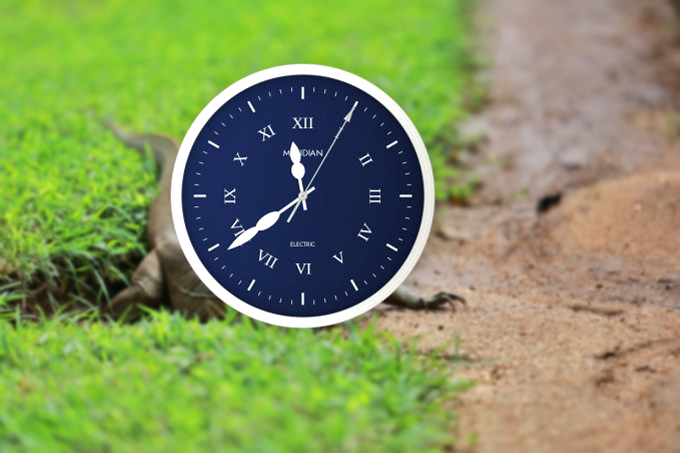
{"hour": 11, "minute": 39, "second": 5}
